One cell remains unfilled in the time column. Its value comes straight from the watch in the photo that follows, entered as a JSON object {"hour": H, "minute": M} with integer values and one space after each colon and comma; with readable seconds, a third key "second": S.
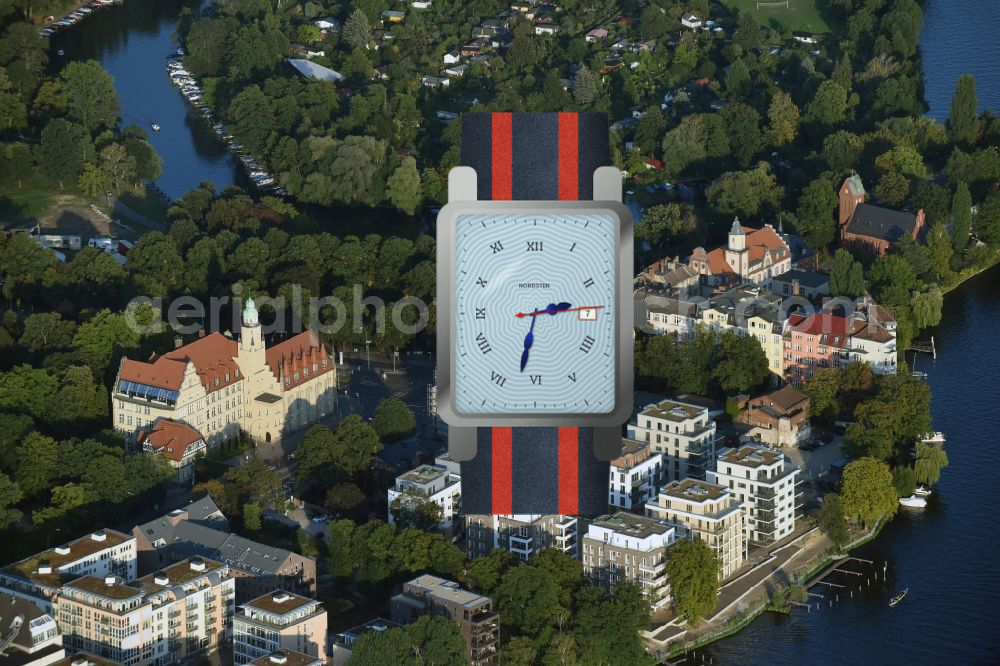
{"hour": 2, "minute": 32, "second": 14}
